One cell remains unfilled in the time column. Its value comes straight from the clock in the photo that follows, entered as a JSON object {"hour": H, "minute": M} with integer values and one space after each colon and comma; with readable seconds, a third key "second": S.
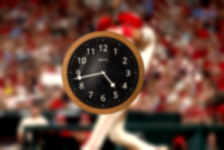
{"hour": 4, "minute": 43}
